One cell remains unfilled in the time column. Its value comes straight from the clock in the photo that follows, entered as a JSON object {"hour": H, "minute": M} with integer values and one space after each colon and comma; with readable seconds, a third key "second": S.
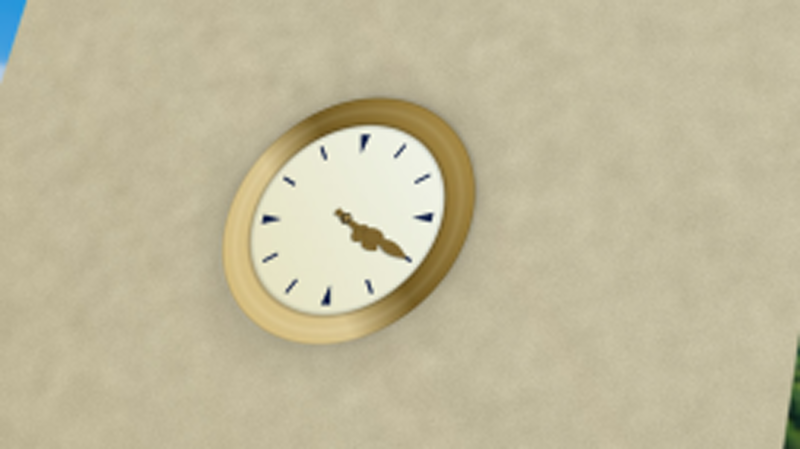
{"hour": 4, "minute": 20}
